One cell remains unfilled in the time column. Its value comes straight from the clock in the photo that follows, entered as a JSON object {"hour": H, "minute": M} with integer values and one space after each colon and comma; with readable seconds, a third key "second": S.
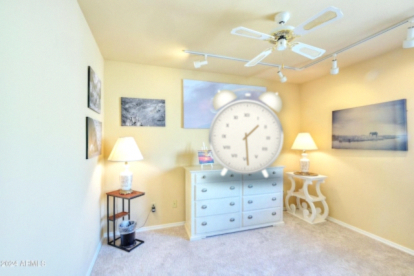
{"hour": 1, "minute": 29}
